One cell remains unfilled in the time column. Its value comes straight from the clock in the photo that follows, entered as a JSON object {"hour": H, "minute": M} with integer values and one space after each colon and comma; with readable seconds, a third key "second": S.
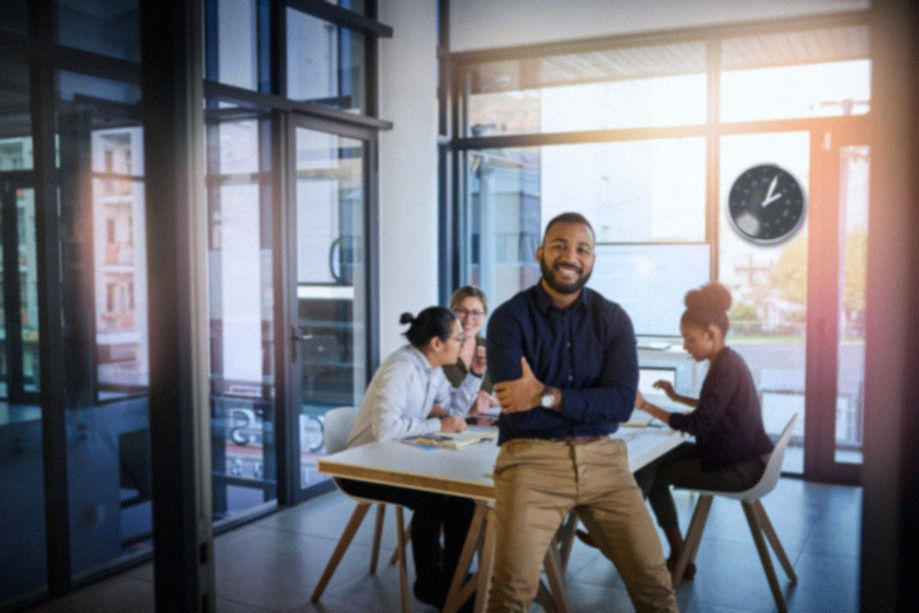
{"hour": 2, "minute": 4}
